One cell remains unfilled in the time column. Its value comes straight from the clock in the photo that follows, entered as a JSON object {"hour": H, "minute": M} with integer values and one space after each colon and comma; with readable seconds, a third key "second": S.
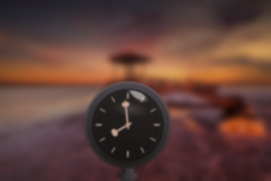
{"hour": 7, "minute": 59}
